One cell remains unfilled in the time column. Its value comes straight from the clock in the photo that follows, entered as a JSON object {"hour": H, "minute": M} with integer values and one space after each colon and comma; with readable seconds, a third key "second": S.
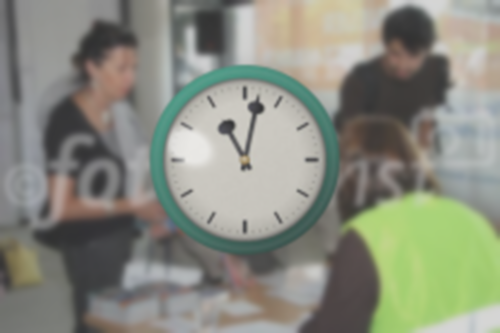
{"hour": 11, "minute": 2}
